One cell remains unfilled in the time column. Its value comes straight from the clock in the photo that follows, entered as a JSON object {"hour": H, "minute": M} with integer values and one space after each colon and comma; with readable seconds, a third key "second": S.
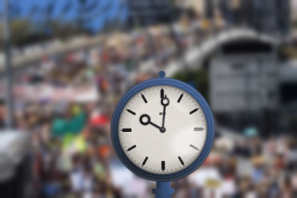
{"hour": 10, "minute": 1}
